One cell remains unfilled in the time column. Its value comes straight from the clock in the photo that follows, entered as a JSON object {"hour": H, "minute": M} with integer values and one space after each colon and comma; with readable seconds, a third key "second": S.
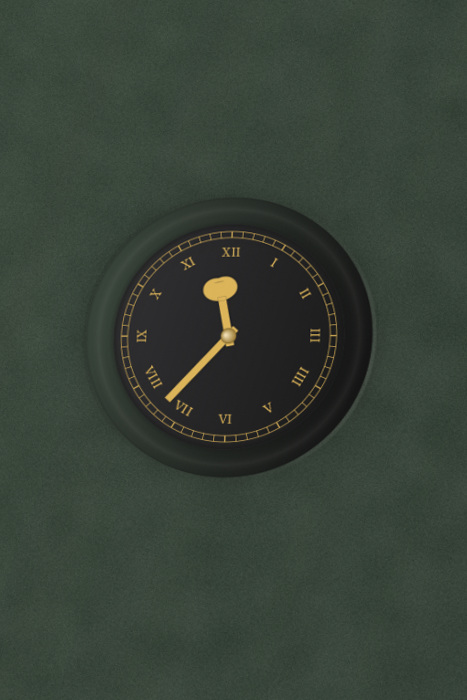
{"hour": 11, "minute": 37}
